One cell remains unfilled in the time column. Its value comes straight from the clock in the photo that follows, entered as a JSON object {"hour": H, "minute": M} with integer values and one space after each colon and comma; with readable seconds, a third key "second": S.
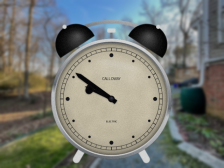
{"hour": 9, "minute": 51}
